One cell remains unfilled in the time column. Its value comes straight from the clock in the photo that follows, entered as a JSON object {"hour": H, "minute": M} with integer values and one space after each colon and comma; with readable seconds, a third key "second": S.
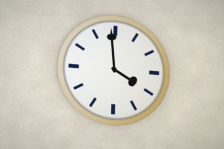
{"hour": 3, "minute": 59}
